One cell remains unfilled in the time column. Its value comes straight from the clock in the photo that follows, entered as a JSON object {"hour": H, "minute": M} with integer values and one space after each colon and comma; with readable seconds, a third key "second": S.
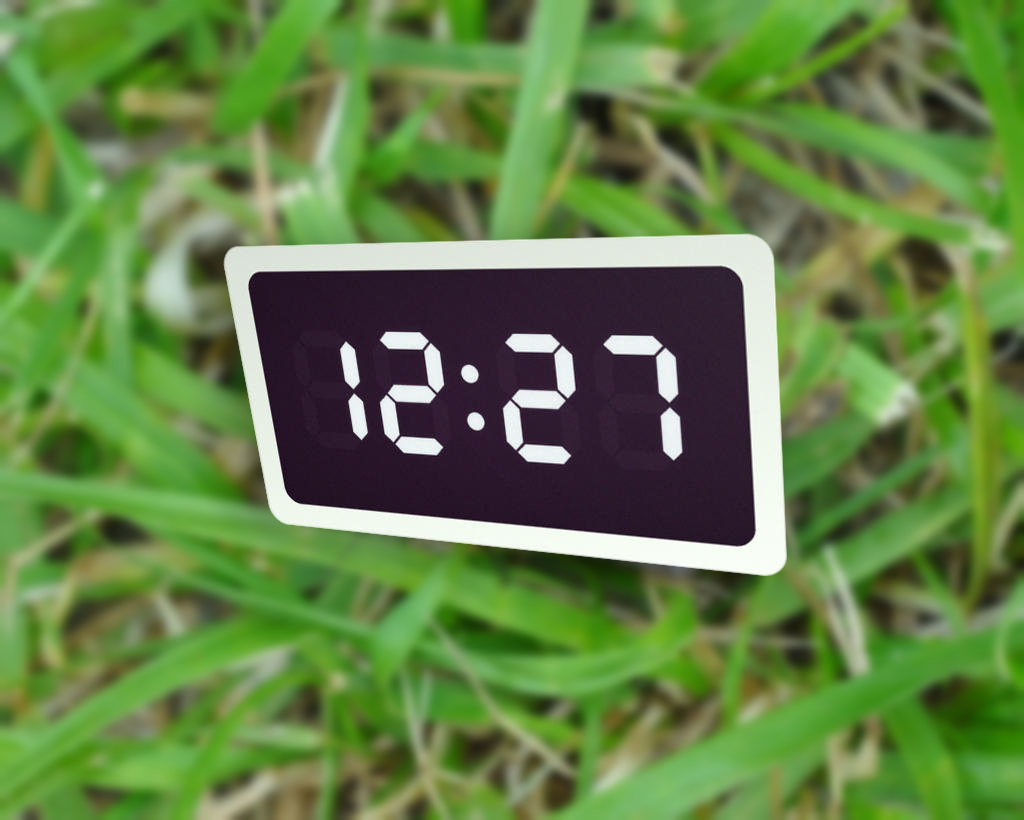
{"hour": 12, "minute": 27}
